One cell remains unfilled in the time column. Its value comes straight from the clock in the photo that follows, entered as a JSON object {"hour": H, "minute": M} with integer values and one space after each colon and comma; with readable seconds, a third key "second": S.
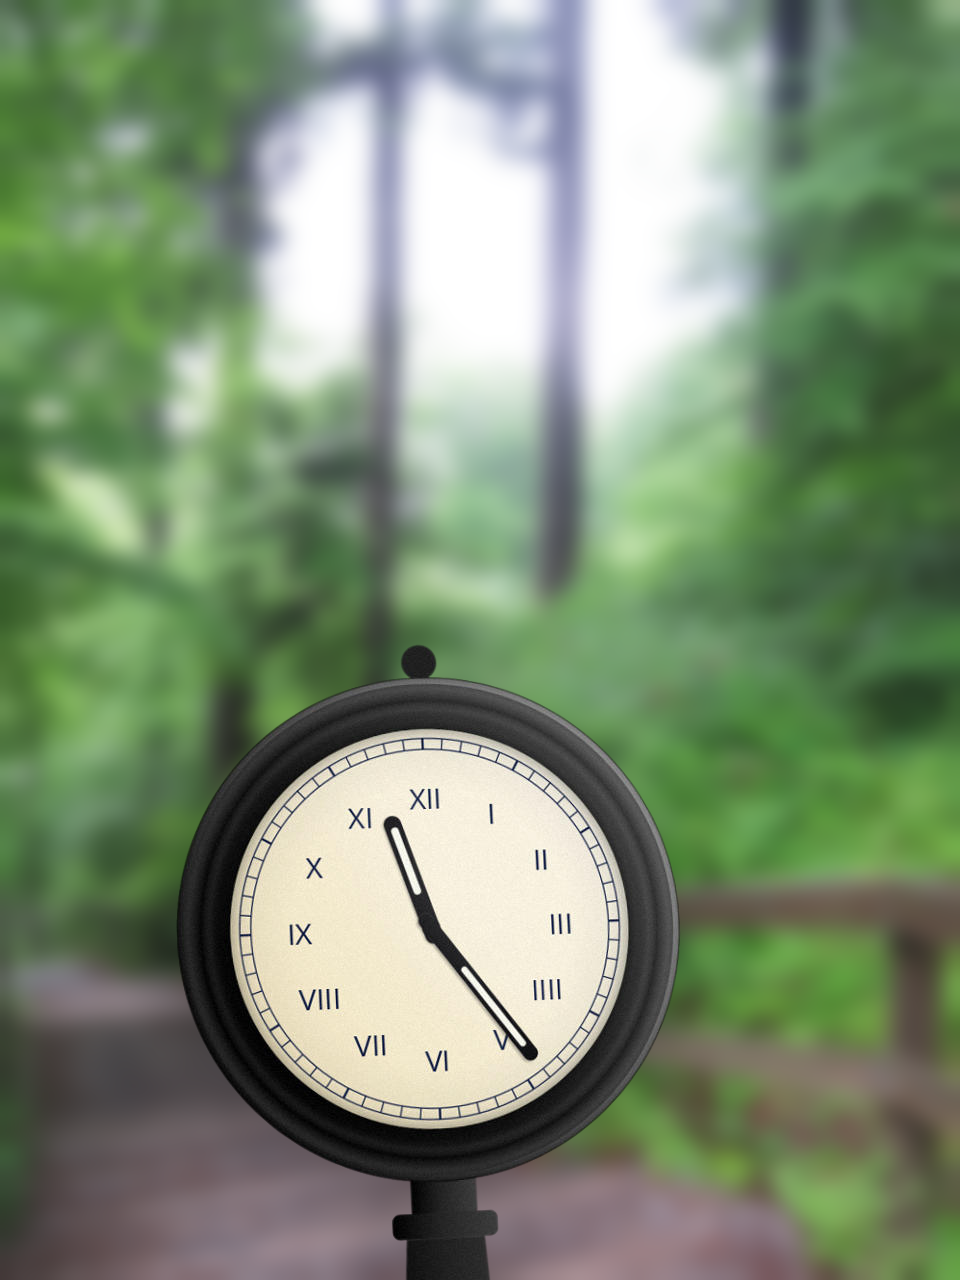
{"hour": 11, "minute": 24}
